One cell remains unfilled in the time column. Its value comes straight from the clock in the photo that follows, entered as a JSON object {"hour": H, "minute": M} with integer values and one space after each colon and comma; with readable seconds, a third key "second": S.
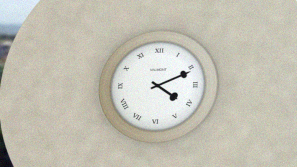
{"hour": 4, "minute": 11}
